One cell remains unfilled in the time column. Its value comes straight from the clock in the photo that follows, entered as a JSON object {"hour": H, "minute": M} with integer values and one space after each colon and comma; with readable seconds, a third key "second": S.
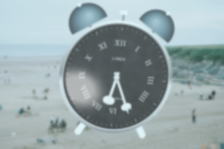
{"hour": 6, "minute": 26}
